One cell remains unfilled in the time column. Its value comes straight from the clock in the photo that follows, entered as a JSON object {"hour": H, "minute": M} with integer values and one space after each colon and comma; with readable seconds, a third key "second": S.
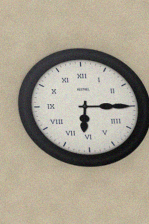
{"hour": 6, "minute": 15}
